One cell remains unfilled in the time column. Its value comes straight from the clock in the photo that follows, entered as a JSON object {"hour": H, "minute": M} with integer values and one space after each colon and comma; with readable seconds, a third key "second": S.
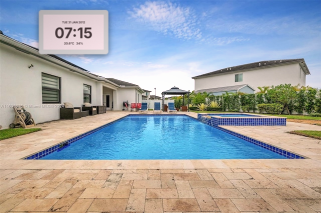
{"hour": 7, "minute": 15}
